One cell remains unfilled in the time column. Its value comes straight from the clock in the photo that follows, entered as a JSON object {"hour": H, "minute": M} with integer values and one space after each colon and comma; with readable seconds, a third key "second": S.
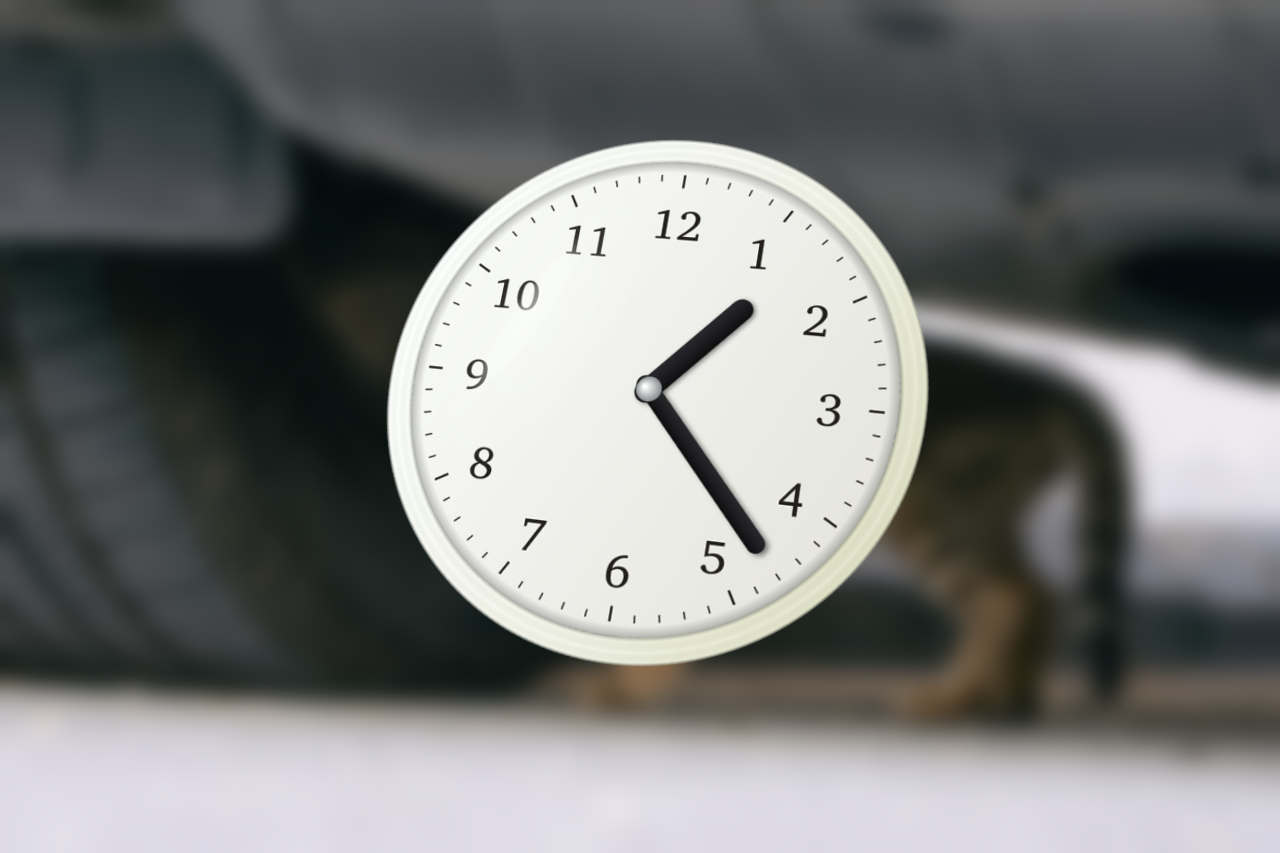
{"hour": 1, "minute": 23}
